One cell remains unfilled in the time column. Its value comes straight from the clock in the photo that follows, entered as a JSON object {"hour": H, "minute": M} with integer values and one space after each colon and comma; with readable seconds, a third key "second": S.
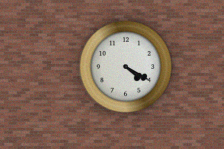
{"hour": 4, "minute": 20}
